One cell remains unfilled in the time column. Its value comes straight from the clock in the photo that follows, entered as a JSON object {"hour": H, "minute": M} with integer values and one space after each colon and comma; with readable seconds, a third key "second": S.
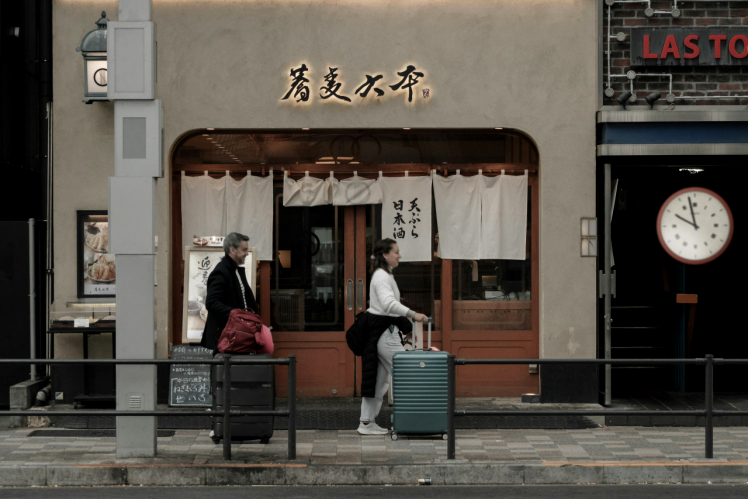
{"hour": 9, "minute": 58}
